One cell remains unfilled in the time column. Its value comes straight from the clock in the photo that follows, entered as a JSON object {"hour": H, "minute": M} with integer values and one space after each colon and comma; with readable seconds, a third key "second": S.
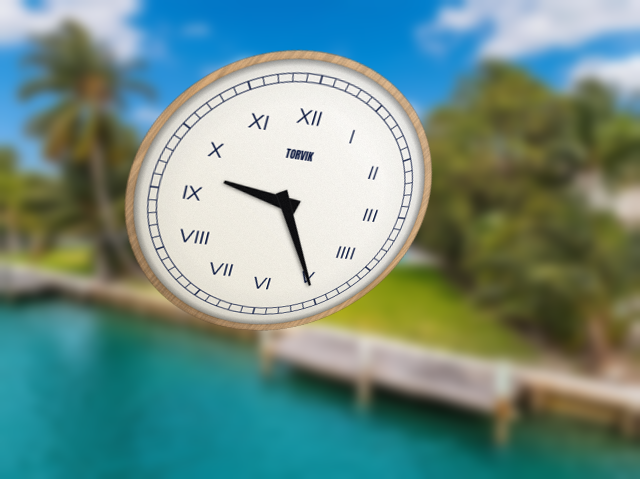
{"hour": 9, "minute": 25}
